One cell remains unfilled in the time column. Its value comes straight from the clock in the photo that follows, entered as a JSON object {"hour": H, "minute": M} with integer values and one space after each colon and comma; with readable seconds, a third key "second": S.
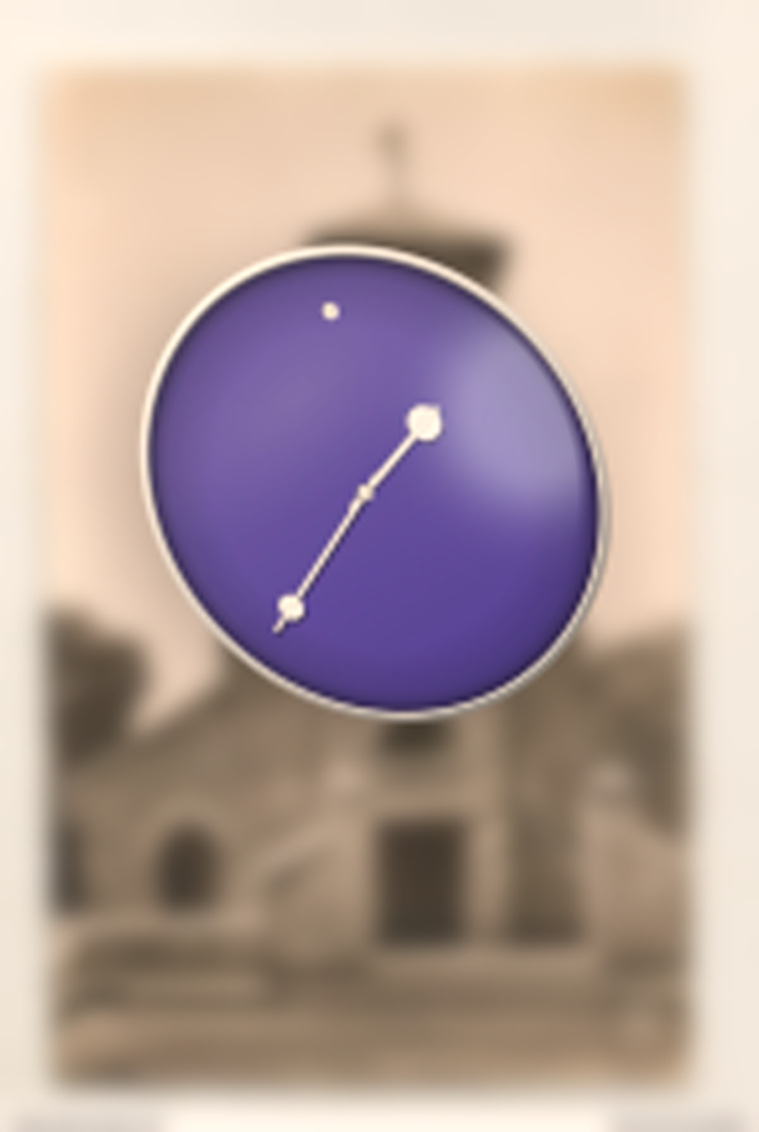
{"hour": 1, "minute": 37}
